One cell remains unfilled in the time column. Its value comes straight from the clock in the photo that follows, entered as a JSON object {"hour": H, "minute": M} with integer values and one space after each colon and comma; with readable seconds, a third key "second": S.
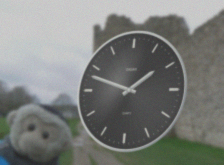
{"hour": 1, "minute": 48}
